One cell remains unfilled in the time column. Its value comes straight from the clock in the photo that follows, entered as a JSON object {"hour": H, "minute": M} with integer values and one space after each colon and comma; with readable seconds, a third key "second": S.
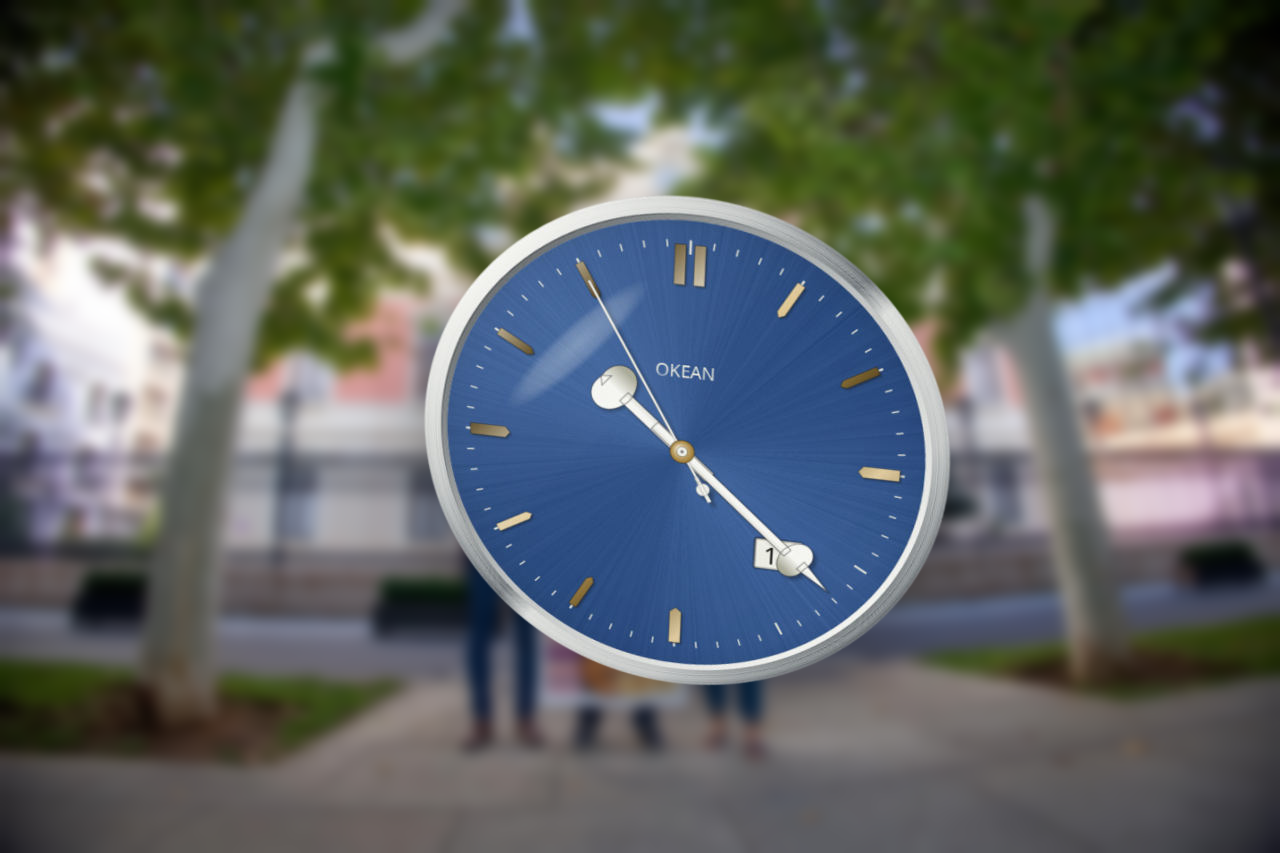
{"hour": 10, "minute": 21, "second": 55}
